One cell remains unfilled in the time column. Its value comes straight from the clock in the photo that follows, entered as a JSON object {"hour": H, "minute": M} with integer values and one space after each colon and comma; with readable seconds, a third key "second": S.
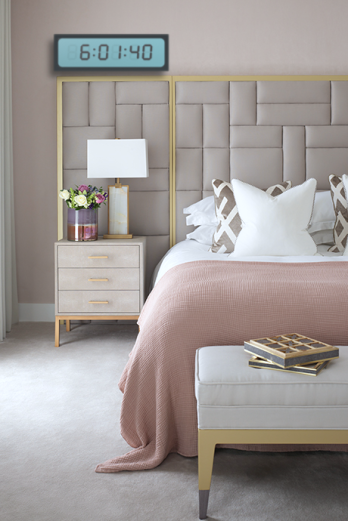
{"hour": 6, "minute": 1, "second": 40}
